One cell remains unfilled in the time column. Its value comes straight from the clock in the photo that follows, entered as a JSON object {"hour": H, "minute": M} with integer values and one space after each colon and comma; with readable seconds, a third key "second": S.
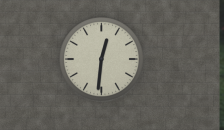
{"hour": 12, "minute": 31}
